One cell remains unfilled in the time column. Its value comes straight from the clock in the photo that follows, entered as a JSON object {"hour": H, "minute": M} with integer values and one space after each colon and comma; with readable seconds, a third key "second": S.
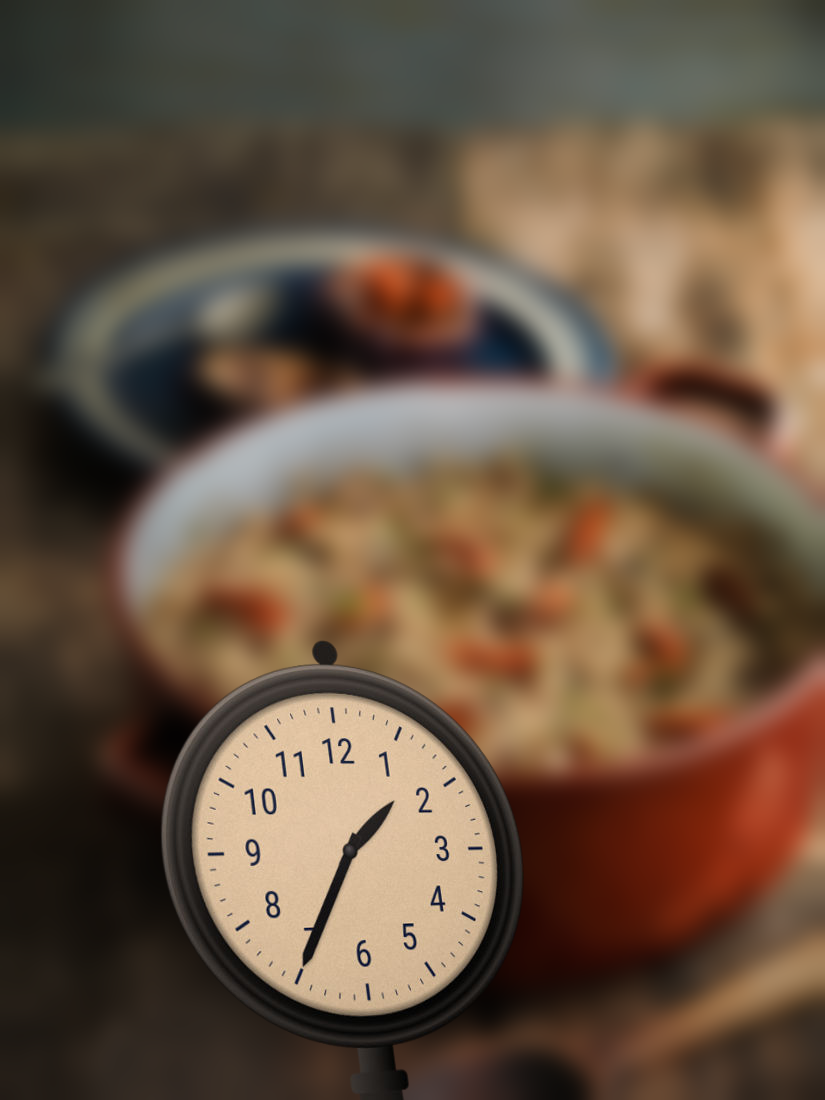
{"hour": 1, "minute": 35}
